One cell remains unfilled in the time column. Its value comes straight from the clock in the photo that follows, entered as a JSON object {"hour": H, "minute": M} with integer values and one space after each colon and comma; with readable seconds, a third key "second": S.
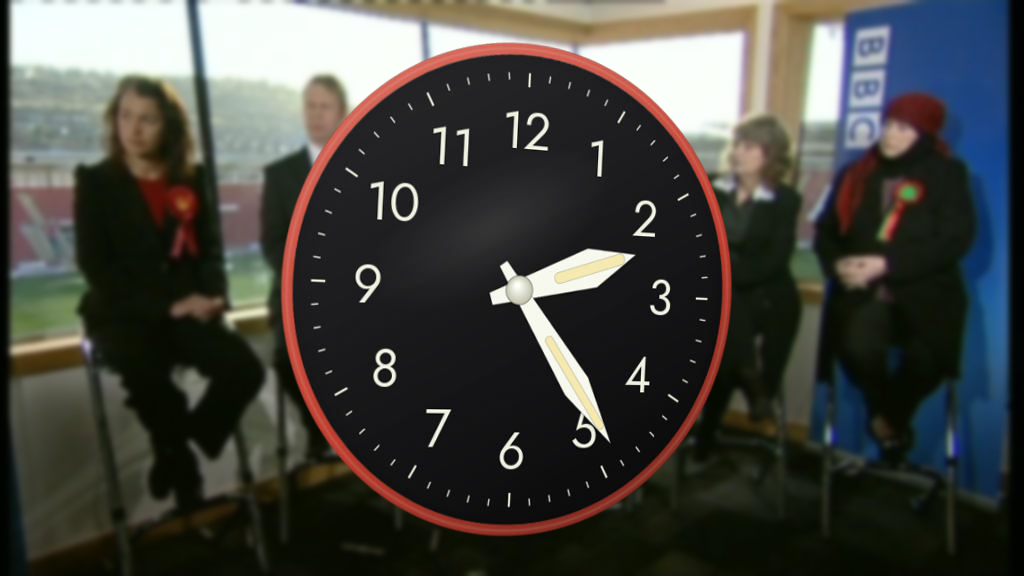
{"hour": 2, "minute": 24}
